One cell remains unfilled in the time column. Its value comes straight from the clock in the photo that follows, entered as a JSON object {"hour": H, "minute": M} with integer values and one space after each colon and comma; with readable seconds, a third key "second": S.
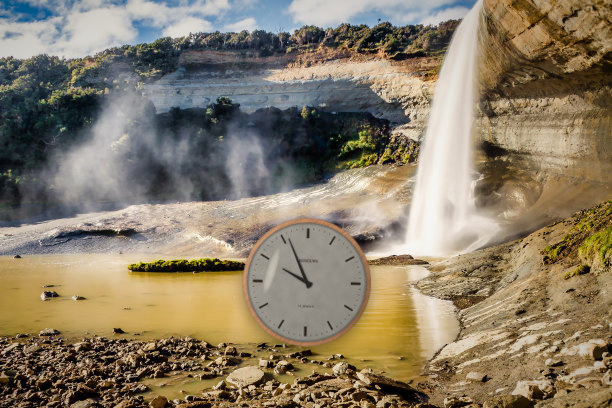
{"hour": 9, "minute": 56}
